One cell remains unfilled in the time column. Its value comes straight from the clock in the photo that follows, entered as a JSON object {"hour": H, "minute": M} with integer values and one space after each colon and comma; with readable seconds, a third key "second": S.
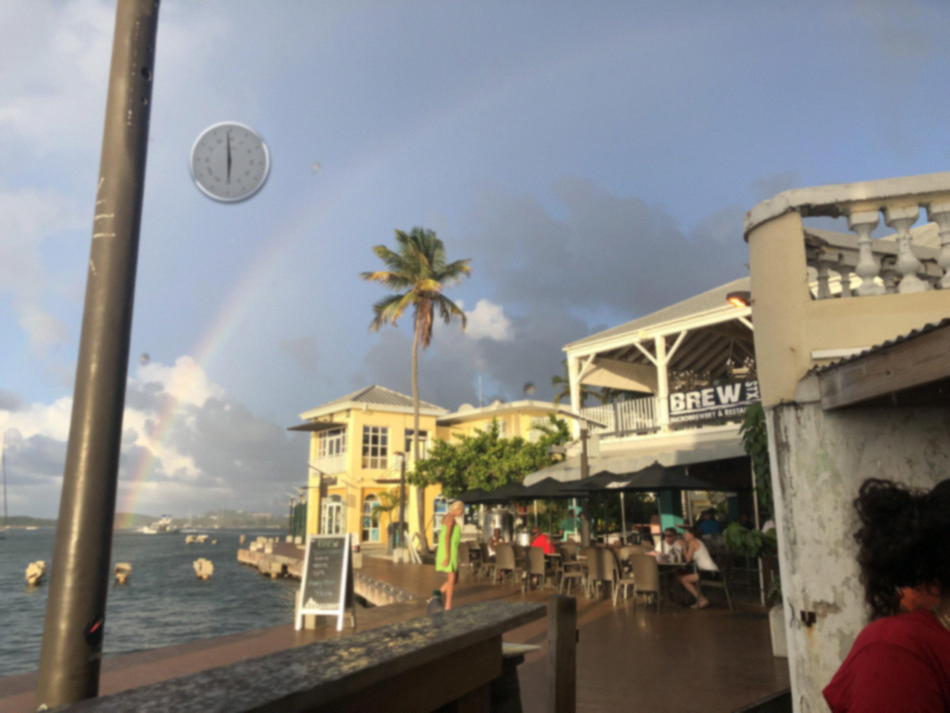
{"hour": 5, "minute": 59}
